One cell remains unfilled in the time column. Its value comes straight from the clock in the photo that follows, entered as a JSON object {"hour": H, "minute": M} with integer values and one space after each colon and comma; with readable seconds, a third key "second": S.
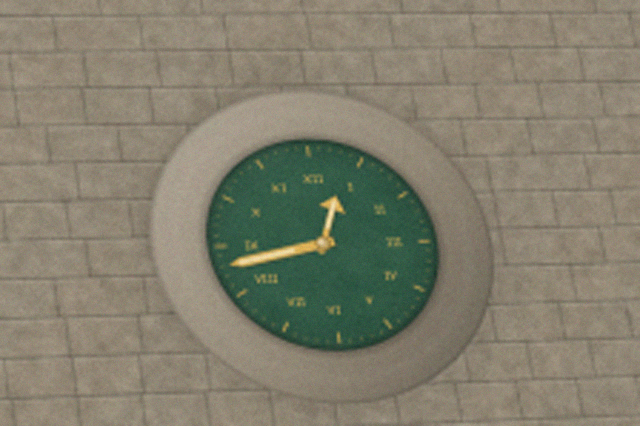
{"hour": 12, "minute": 43}
